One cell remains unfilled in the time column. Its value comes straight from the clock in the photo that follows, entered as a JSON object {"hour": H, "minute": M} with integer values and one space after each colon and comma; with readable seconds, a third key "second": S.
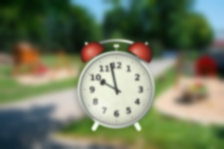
{"hour": 9, "minute": 58}
